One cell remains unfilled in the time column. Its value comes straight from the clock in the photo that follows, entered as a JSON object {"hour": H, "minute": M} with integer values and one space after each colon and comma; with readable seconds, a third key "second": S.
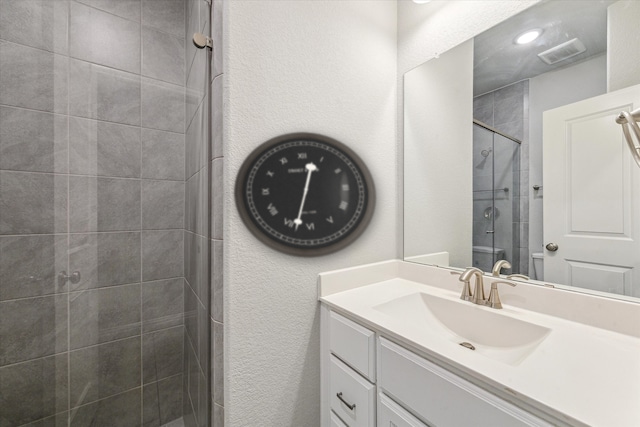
{"hour": 12, "minute": 33}
